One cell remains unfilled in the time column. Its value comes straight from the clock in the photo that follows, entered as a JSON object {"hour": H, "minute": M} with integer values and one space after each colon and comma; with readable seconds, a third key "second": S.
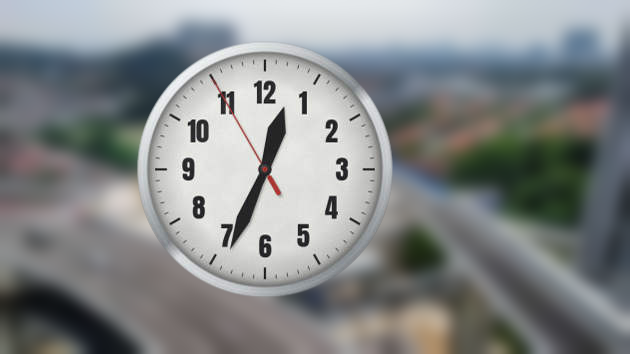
{"hour": 12, "minute": 33, "second": 55}
